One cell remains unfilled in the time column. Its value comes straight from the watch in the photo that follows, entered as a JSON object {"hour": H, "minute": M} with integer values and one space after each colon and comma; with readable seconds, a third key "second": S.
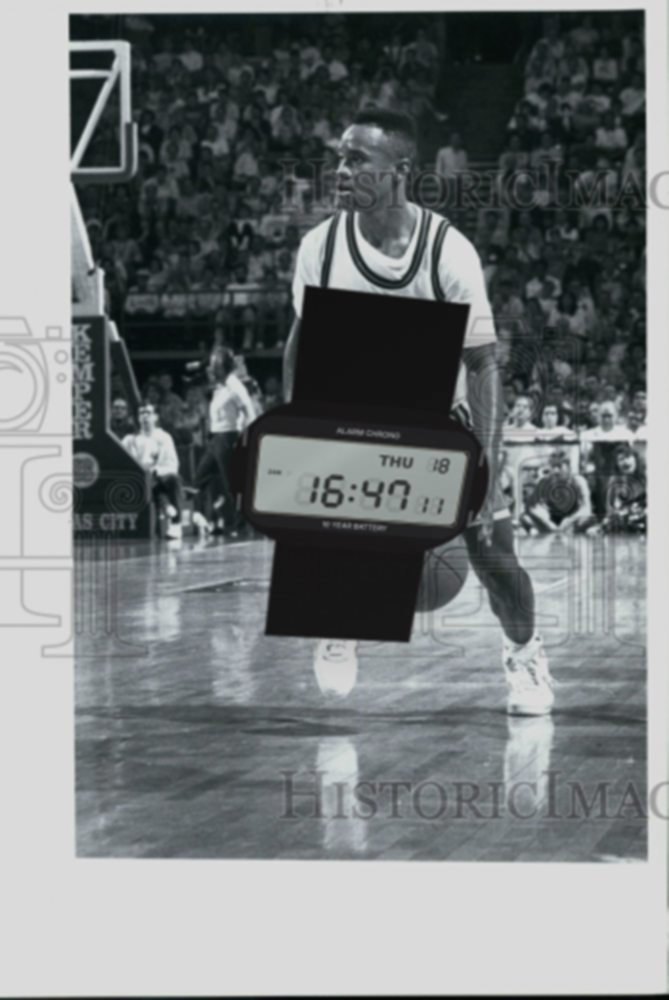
{"hour": 16, "minute": 47, "second": 11}
